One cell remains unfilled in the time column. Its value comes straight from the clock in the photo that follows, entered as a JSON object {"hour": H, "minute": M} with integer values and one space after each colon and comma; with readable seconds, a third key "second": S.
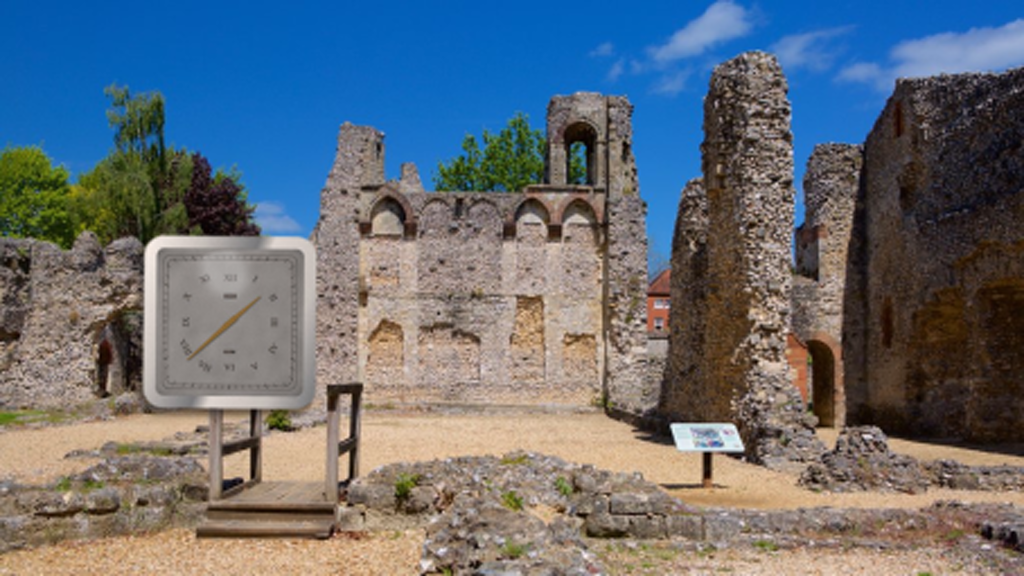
{"hour": 1, "minute": 38}
